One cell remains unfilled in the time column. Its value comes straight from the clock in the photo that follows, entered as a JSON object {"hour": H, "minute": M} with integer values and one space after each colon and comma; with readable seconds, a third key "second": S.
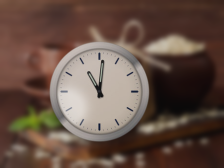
{"hour": 11, "minute": 1}
